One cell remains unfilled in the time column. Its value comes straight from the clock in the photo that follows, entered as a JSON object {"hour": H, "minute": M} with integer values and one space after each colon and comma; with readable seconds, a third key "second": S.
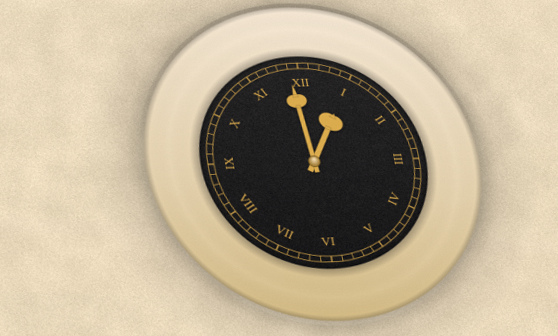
{"hour": 12, "minute": 59}
